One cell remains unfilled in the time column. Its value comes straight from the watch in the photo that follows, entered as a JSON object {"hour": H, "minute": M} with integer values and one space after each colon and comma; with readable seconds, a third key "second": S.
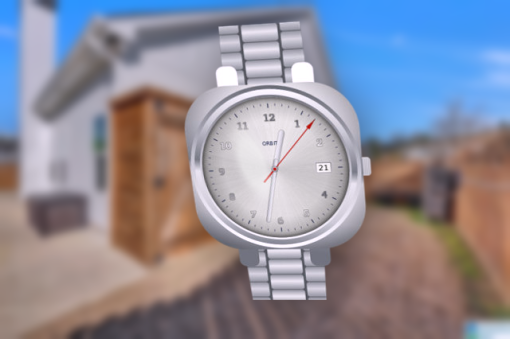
{"hour": 12, "minute": 32, "second": 7}
